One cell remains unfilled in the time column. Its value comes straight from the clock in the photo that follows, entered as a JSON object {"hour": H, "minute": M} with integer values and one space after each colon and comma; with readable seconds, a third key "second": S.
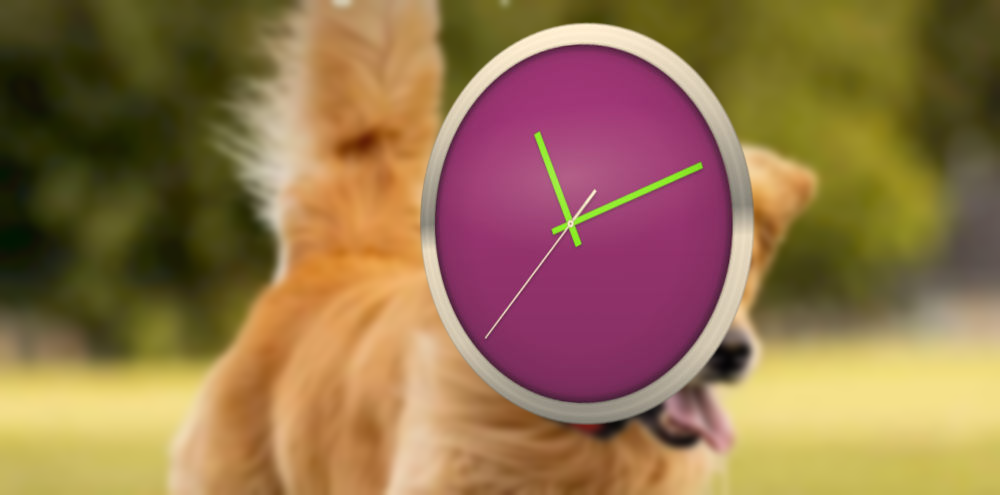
{"hour": 11, "minute": 11, "second": 37}
